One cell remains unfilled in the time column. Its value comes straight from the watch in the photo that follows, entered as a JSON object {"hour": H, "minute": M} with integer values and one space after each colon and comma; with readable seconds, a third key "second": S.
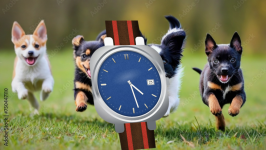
{"hour": 4, "minute": 28}
